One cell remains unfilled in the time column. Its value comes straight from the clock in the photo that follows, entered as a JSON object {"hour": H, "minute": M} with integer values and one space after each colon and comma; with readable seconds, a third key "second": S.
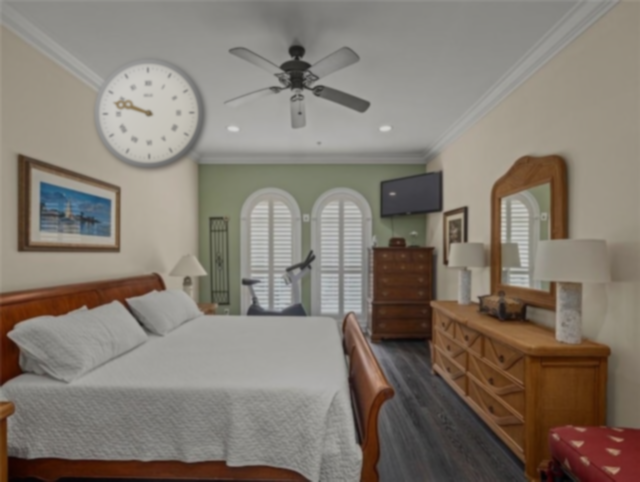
{"hour": 9, "minute": 48}
